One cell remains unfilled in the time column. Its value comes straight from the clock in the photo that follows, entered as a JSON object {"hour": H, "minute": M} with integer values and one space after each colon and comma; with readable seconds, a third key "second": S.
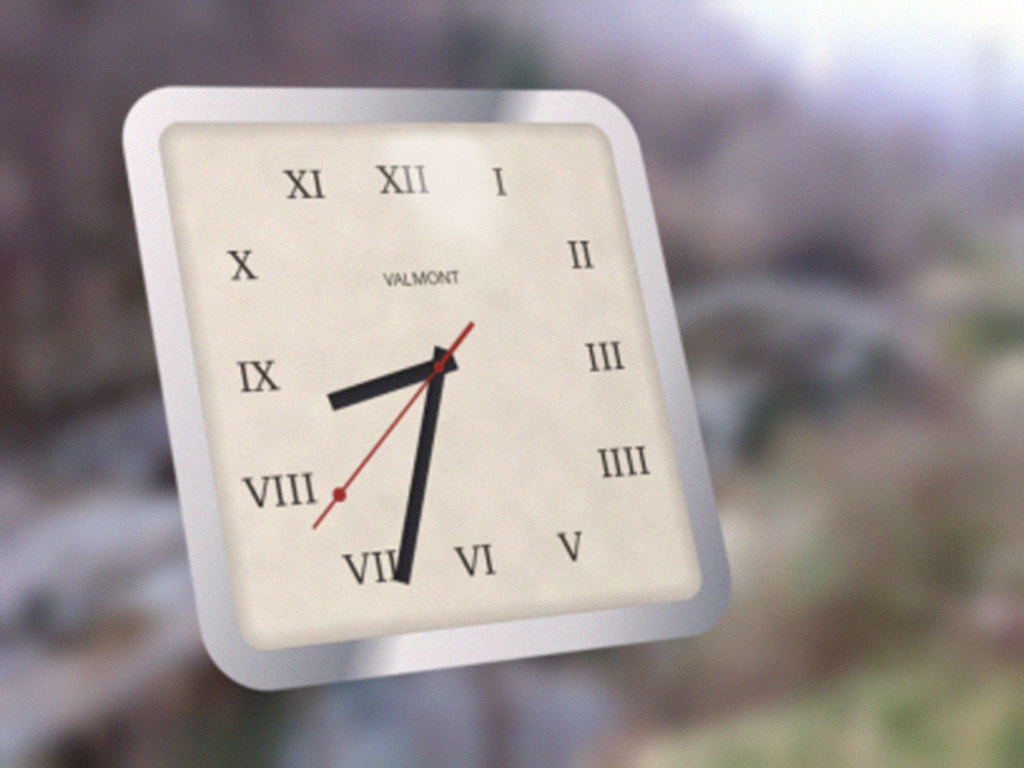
{"hour": 8, "minute": 33, "second": 38}
